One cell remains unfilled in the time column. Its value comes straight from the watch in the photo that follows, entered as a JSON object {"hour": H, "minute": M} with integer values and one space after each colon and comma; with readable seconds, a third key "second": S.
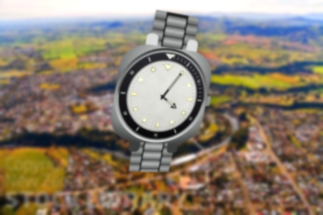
{"hour": 4, "minute": 5}
